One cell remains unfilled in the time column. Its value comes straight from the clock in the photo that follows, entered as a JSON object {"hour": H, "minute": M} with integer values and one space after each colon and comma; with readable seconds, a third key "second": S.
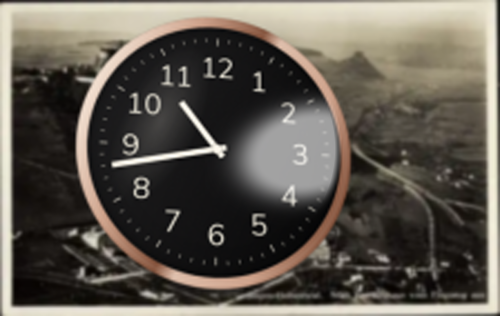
{"hour": 10, "minute": 43}
